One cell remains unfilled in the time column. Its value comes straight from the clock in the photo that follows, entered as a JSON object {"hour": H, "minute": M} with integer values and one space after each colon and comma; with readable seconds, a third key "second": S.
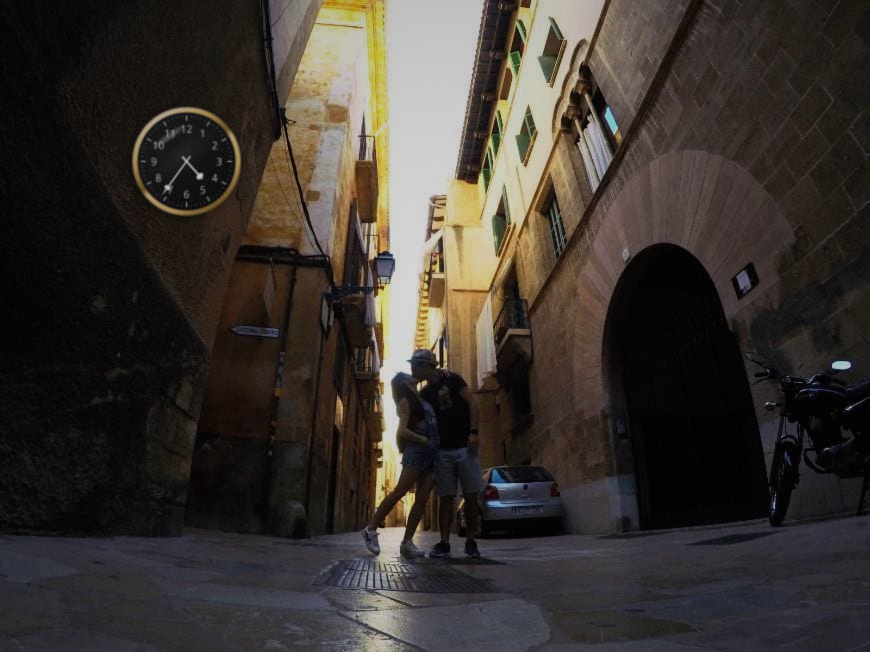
{"hour": 4, "minute": 36}
